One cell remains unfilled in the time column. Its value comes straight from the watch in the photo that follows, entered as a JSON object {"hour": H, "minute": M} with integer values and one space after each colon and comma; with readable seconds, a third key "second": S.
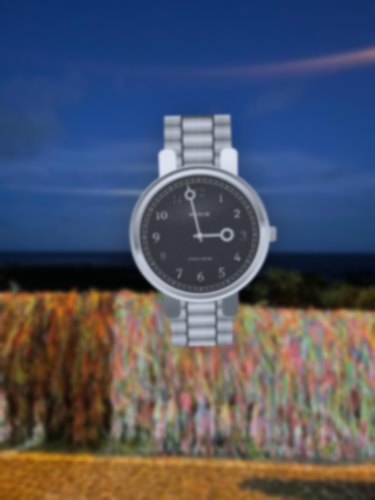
{"hour": 2, "minute": 58}
